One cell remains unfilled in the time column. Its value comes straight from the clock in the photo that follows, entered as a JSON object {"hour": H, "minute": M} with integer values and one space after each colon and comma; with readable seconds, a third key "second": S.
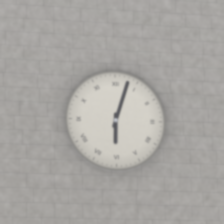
{"hour": 6, "minute": 3}
